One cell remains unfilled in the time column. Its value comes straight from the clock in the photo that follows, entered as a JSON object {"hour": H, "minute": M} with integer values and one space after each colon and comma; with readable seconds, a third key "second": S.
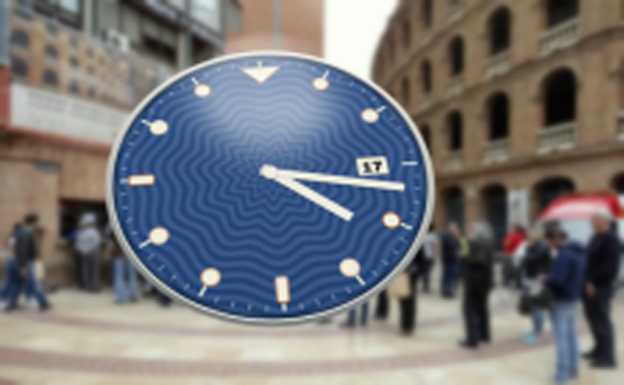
{"hour": 4, "minute": 17}
